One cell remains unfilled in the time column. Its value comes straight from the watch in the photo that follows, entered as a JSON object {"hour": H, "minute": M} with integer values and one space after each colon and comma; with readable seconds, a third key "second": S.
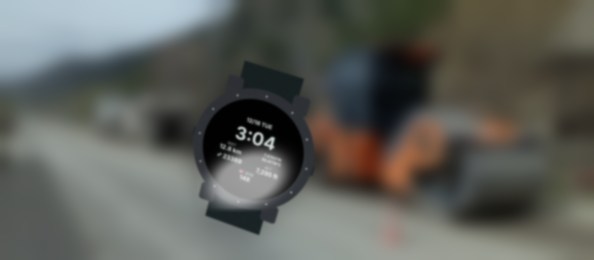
{"hour": 3, "minute": 4}
